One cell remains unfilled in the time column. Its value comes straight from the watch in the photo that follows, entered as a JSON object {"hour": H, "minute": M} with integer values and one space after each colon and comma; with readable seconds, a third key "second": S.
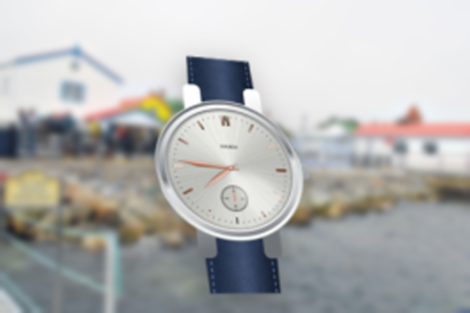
{"hour": 7, "minute": 46}
